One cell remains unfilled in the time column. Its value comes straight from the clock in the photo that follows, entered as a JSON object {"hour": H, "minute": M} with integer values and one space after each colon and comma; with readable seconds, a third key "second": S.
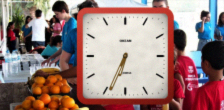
{"hour": 6, "minute": 34}
